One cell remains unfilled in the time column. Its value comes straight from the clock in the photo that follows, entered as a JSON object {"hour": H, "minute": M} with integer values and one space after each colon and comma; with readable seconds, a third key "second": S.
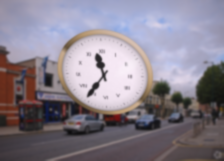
{"hour": 11, "minute": 36}
